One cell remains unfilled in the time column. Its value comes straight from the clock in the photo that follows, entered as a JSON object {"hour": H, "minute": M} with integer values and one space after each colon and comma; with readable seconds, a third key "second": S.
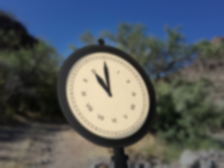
{"hour": 11, "minute": 0}
